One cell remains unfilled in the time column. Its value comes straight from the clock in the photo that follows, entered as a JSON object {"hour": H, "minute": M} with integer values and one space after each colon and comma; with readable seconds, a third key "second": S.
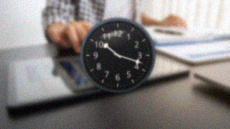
{"hour": 10, "minute": 18}
